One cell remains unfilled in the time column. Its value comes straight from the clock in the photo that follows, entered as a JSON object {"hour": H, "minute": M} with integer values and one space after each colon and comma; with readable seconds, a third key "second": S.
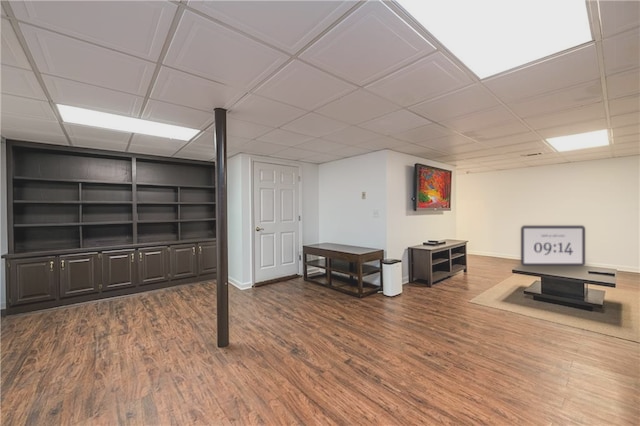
{"hour": 9, "minute": 14}
